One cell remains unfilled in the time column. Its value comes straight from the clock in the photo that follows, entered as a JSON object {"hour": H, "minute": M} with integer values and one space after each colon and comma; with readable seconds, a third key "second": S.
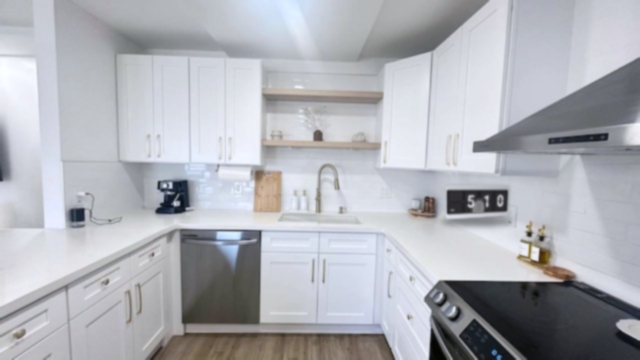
{"hour": 5, "minute": 10}
